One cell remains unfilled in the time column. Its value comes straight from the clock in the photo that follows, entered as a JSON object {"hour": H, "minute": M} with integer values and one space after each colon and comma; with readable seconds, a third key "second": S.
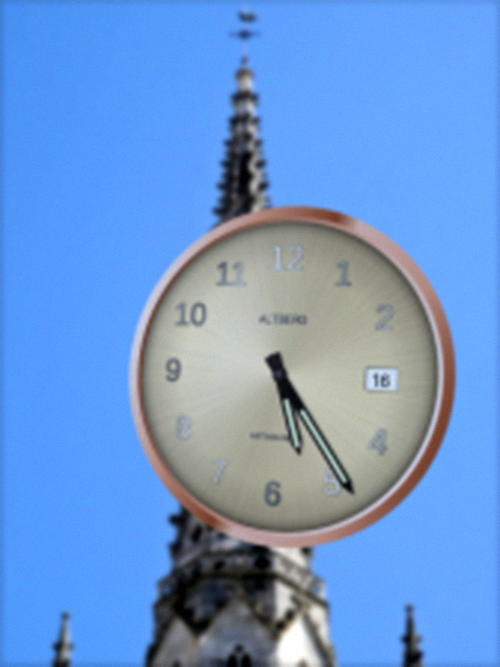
{"hour": 5, "minute": 24}
